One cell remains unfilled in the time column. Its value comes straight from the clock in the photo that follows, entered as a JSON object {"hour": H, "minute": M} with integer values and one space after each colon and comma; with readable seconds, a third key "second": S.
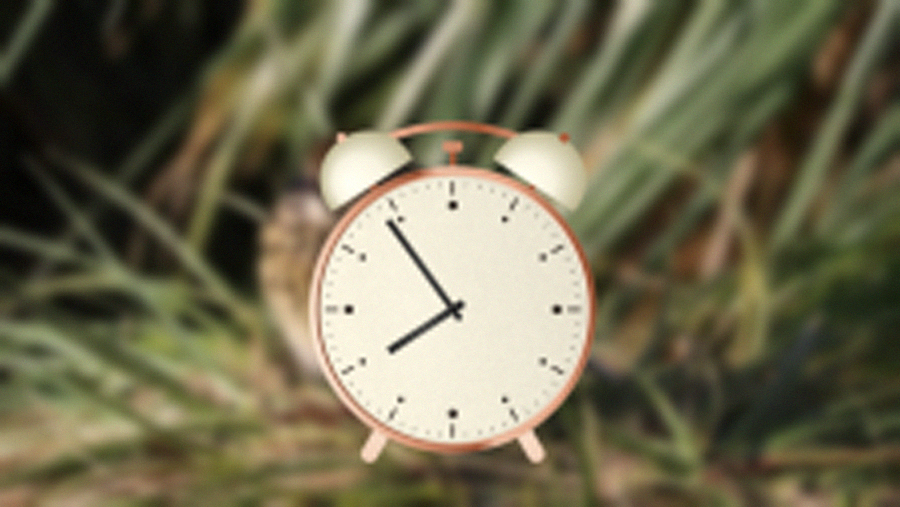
{"hour": 7, "minute": 54}
